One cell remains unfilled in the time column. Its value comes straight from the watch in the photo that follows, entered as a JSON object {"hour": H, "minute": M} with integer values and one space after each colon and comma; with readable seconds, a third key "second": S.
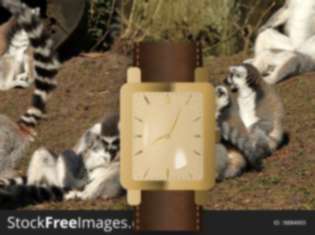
{"hour": 8, "minute": 4}
